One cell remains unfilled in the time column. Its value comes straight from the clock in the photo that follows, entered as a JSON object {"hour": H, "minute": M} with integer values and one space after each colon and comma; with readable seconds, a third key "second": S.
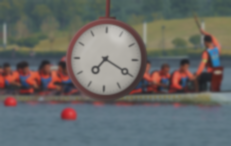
{"hour": 7, "minute": 20}
